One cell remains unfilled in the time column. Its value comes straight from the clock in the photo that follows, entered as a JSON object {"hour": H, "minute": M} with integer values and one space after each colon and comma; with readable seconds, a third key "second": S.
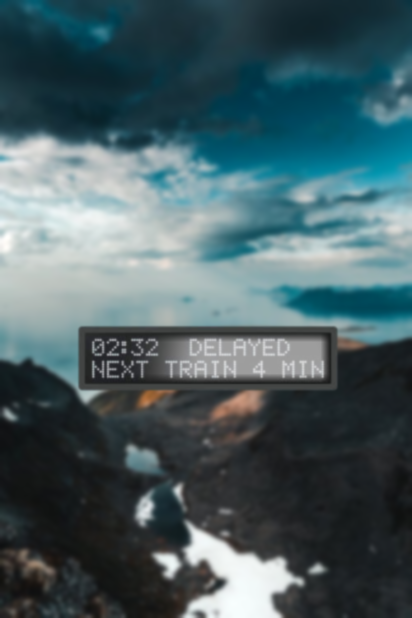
{"hour": 2, "minute": 32}
